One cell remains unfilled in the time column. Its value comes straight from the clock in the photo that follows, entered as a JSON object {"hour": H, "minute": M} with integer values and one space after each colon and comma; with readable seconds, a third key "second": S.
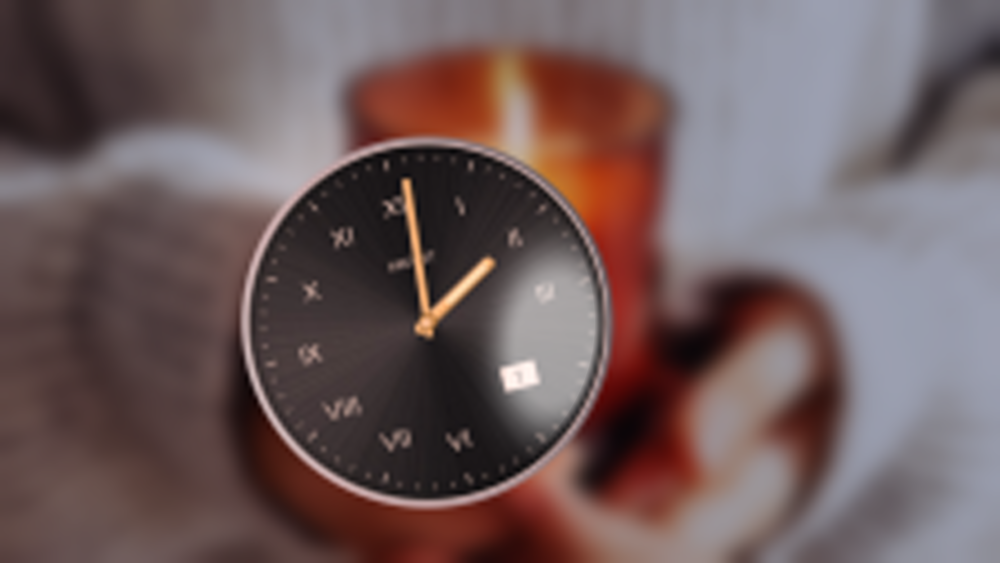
{"hour": 2, "minute": 1}
